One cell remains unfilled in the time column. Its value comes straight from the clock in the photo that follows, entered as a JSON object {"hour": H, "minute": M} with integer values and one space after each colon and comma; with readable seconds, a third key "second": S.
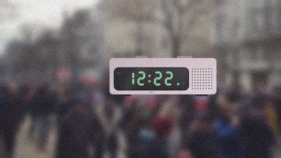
{"hour": 12, "minute": 22}
